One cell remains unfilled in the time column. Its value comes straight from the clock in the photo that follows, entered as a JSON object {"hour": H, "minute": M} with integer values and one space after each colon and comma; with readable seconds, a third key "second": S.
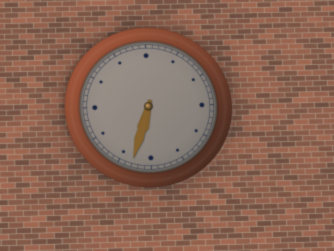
{"hour": 6, "minute": 33}
